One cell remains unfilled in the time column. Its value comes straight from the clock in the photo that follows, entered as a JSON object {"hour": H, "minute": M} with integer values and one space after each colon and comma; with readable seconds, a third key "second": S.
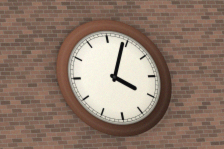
{"hour": 4, "minute": 4}
